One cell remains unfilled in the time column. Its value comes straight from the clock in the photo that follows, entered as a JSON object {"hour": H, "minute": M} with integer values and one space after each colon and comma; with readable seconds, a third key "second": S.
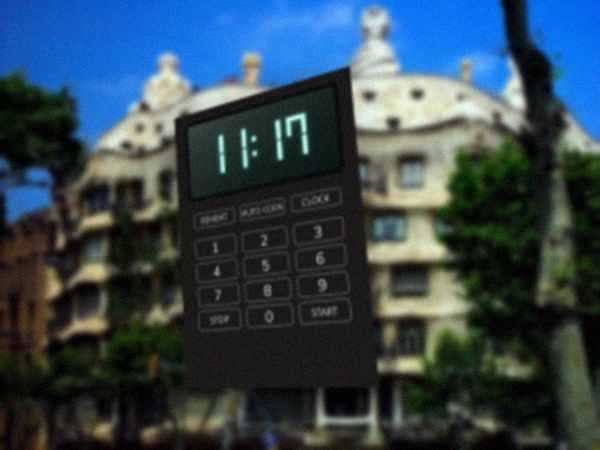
{"hour": 11, "minute": 17}
